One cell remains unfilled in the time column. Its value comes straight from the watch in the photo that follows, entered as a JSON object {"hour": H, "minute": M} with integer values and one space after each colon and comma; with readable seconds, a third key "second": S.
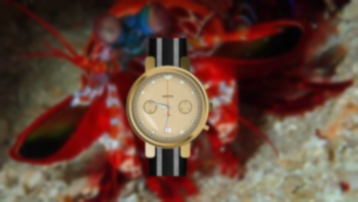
{"hour": 9, "minute": 31}
